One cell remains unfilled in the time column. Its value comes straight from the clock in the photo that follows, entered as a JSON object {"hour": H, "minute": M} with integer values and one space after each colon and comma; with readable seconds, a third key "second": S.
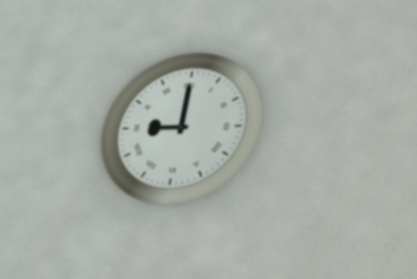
{"hour": 9, "minute": 0}
